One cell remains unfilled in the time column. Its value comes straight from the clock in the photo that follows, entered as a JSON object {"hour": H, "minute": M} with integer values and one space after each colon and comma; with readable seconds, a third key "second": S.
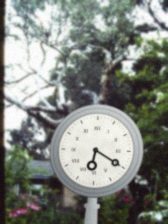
{"hour": 6, "minute": 20}
